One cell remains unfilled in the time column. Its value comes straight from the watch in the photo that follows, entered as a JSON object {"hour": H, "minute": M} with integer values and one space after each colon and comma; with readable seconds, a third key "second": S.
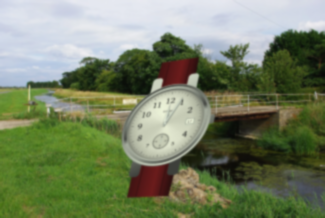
{"hour": 12, "minute": 4}
